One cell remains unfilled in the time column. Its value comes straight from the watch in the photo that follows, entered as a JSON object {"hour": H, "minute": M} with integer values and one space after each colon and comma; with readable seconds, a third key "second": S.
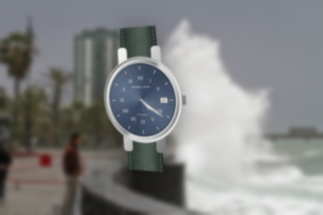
{"hour": 4, "minute": 21}
